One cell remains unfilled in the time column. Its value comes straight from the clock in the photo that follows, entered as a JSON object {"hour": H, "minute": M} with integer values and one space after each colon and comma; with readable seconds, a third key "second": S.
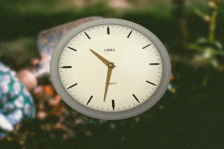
{"hour": 10, "minute": 32}
